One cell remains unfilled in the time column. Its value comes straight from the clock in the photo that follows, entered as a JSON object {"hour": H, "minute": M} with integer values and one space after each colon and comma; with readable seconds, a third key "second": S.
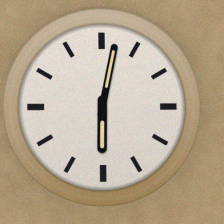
{"hour": 6, "minute": 2}
